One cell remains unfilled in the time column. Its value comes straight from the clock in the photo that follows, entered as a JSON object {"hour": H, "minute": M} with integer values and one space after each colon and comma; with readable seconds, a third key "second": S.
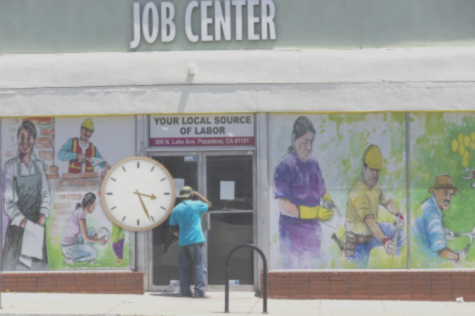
{"hour": 3, "minute": 26}
